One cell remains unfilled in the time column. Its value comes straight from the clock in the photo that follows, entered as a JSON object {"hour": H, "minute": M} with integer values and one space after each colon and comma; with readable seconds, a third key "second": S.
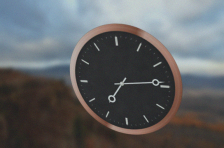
{"hour": 7, "minute": 14}
